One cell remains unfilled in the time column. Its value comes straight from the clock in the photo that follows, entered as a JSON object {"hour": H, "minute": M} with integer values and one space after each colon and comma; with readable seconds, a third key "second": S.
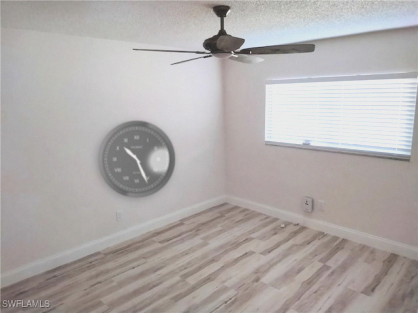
{"hour": 10, "minute": 26}
